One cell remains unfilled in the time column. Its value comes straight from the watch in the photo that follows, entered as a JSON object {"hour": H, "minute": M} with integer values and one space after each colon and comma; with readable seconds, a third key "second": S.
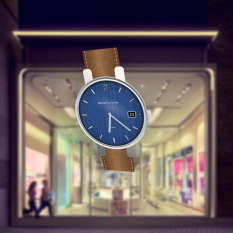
{"hour": 6, "minute": 22}
